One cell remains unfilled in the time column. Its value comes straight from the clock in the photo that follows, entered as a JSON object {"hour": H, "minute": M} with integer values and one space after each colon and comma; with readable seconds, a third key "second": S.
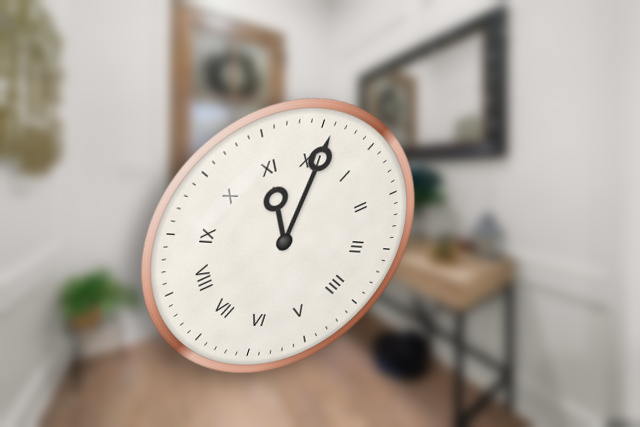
{"hour": 11, "minute": 1}
